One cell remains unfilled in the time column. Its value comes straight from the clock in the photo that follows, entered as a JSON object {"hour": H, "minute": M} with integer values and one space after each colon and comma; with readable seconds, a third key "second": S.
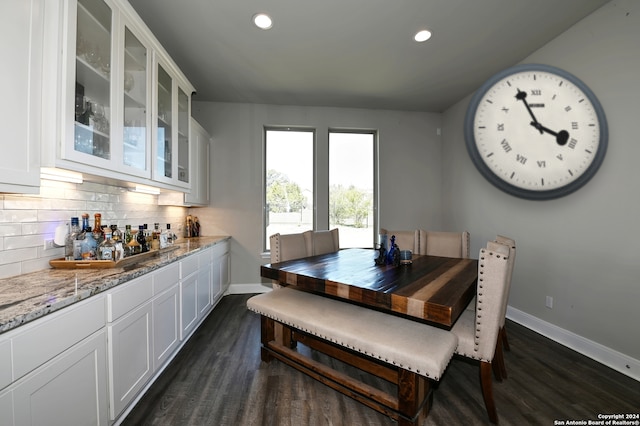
{"hour": 3, "minute": 56}
